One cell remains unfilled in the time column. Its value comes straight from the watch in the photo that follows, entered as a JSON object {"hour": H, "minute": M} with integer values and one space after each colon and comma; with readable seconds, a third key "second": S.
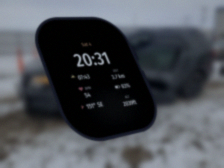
{"hour": 20, "minute": 31}
